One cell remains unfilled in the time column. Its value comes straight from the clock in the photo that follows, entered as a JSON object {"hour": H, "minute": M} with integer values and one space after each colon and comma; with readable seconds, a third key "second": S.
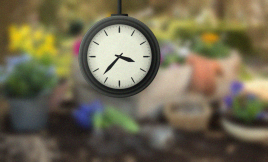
{"hour": 3, "minute": 37}
